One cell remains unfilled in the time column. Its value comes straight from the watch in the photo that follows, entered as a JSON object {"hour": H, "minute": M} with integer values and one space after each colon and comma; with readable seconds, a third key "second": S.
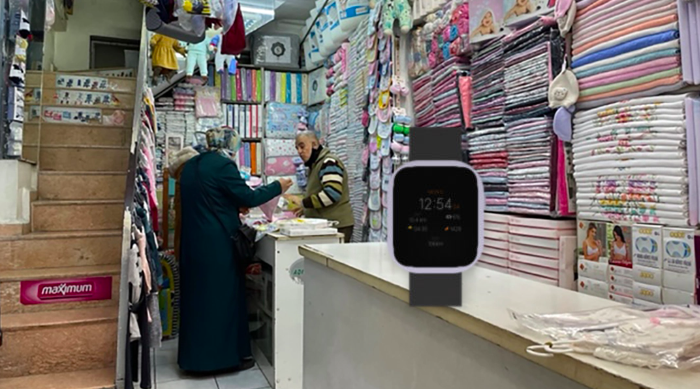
{"hour": 12, "minute": 54}
